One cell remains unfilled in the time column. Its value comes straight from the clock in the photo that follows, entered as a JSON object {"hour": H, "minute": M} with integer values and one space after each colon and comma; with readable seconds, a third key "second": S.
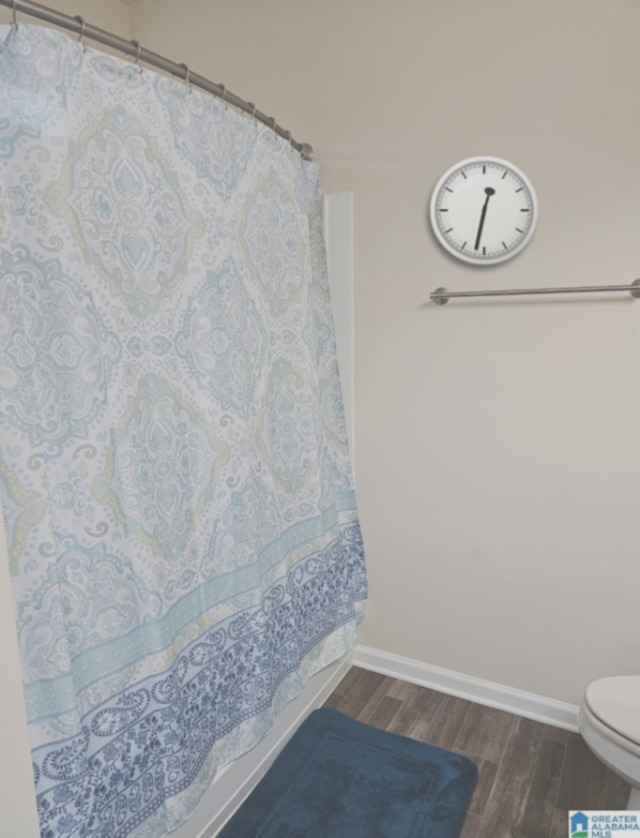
{"hour": 12, "minute": 32}
